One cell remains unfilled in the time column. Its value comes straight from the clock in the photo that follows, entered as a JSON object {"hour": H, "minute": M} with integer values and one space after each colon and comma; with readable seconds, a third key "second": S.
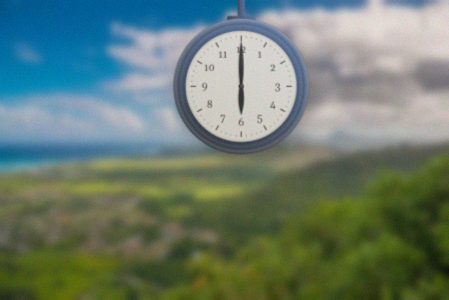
{"hour": 6, "minute": 0}
